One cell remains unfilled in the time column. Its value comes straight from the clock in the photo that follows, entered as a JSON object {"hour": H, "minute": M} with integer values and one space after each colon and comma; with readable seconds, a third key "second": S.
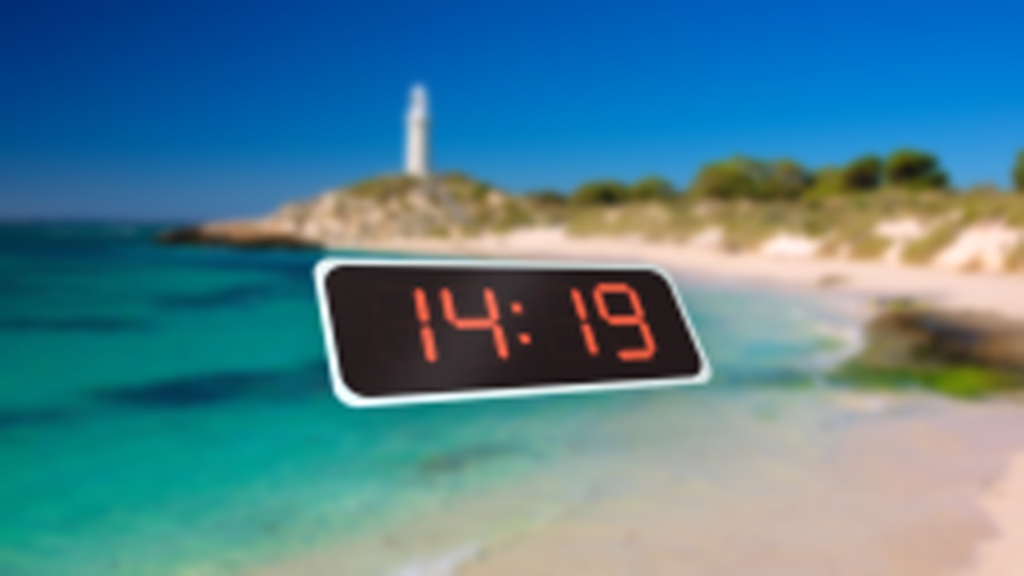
{"hour": 14, "minute": 19}
